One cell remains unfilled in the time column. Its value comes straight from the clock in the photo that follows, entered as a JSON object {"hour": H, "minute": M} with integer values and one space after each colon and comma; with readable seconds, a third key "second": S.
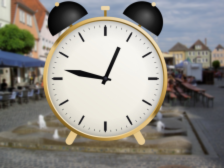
{"hour": 12, "minute": 47}
